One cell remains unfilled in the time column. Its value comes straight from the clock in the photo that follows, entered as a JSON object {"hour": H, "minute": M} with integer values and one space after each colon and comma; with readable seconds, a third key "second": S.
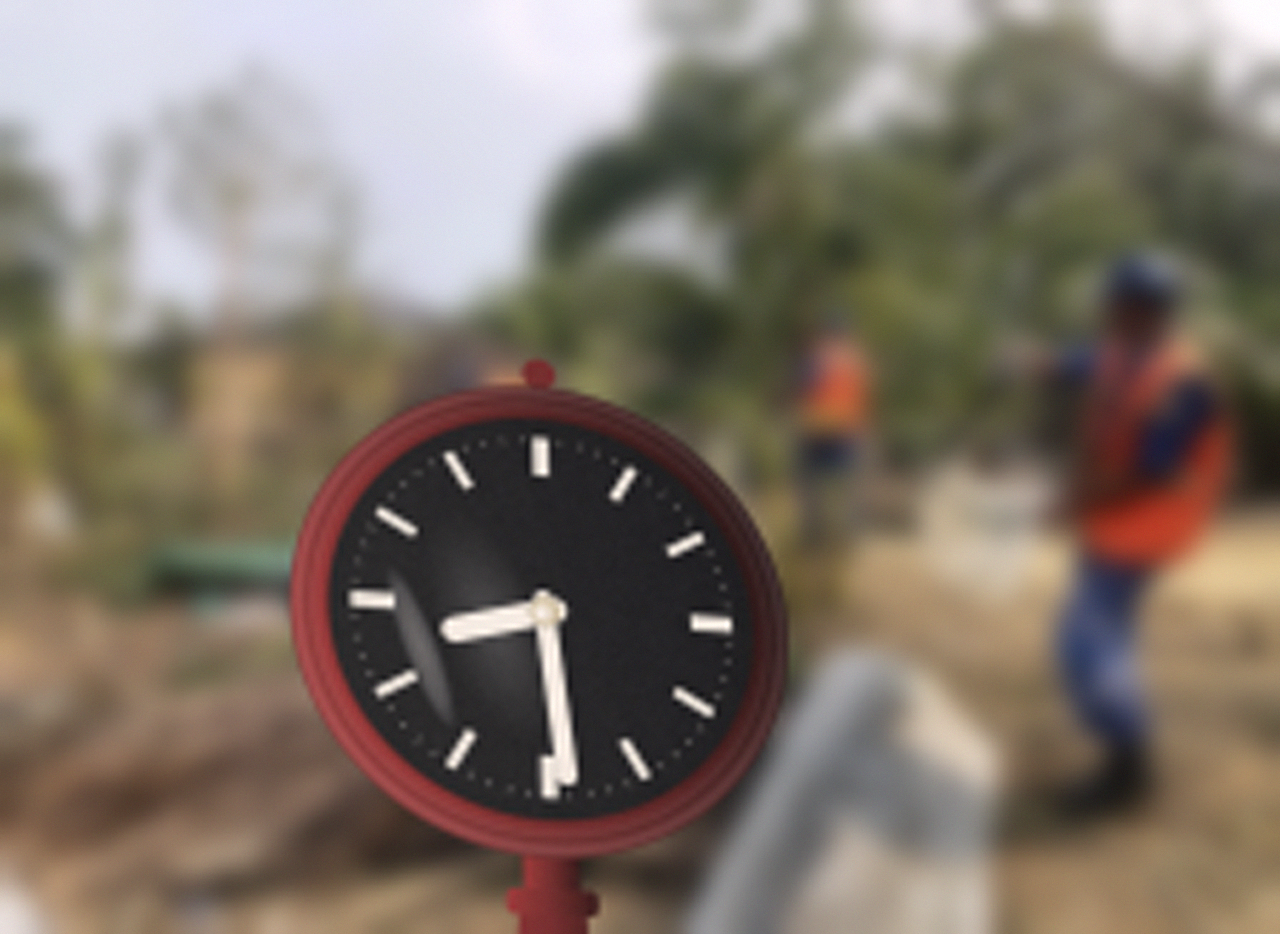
{"hour": 8, "minute": 29}
